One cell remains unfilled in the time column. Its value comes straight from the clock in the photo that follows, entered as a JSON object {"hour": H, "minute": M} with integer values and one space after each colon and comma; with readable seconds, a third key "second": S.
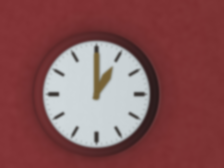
{"hour": 1, "minute": 0}
